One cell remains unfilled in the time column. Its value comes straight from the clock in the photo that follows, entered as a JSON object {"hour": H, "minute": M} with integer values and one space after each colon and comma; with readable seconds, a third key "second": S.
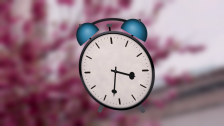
{"hour": 3, "minute": 32}
